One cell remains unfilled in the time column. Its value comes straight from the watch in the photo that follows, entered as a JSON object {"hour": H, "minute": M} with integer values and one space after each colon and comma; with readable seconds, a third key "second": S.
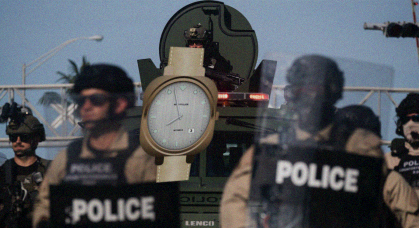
{"hour": 7, "minute": 57}
